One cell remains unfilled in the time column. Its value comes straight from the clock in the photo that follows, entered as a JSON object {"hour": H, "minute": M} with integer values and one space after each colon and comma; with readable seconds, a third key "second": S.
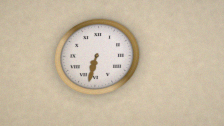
{"hour": 6, "minute": 32}
